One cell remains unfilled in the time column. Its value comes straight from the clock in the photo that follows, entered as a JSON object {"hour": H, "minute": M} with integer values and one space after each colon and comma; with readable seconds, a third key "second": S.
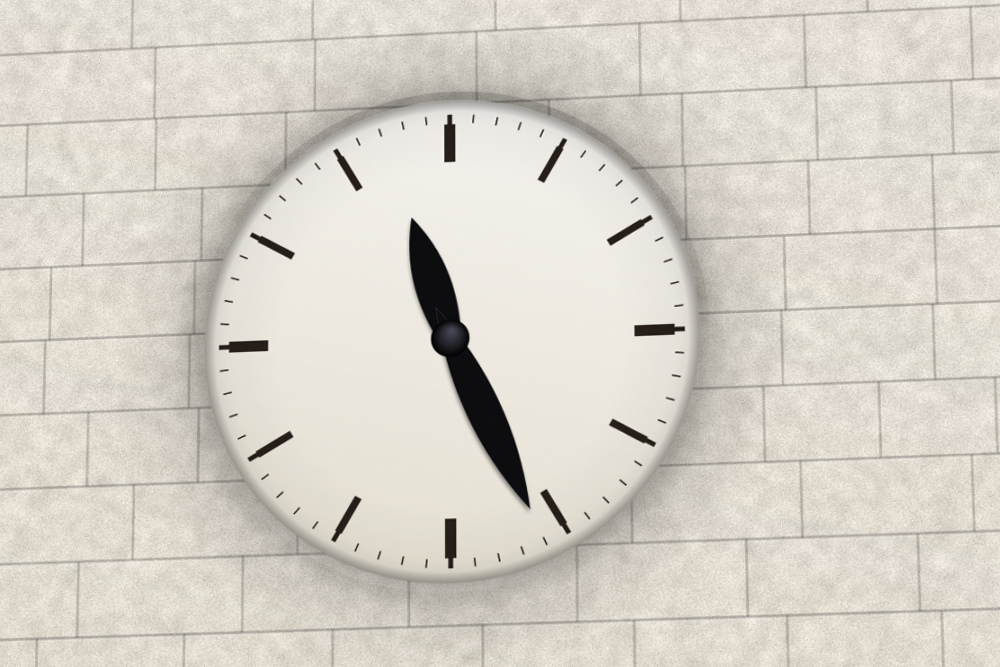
{"hour": 11, "minute": 26}
